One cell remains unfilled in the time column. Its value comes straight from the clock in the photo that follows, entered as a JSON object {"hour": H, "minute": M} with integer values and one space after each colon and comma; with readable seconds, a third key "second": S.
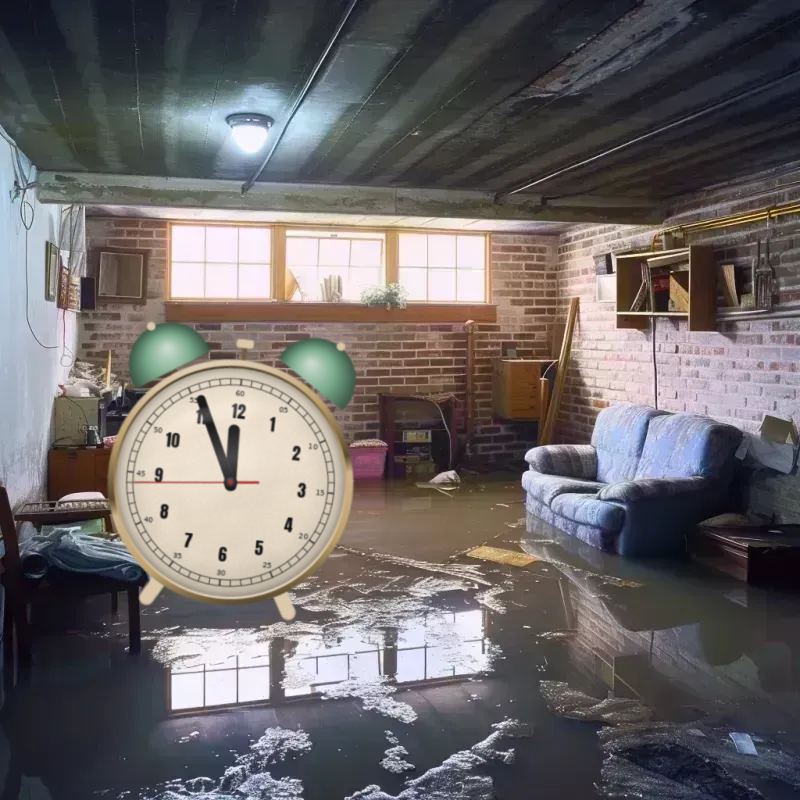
{"hour": 11, "minute": 55, "second": 44}
